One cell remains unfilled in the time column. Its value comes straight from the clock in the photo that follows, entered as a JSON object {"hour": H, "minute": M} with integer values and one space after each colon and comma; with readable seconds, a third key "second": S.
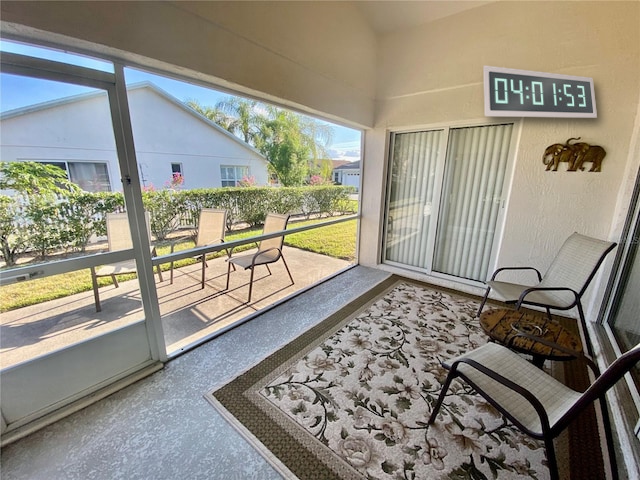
{"hour": 4, "minute": 1, "second": 53}
